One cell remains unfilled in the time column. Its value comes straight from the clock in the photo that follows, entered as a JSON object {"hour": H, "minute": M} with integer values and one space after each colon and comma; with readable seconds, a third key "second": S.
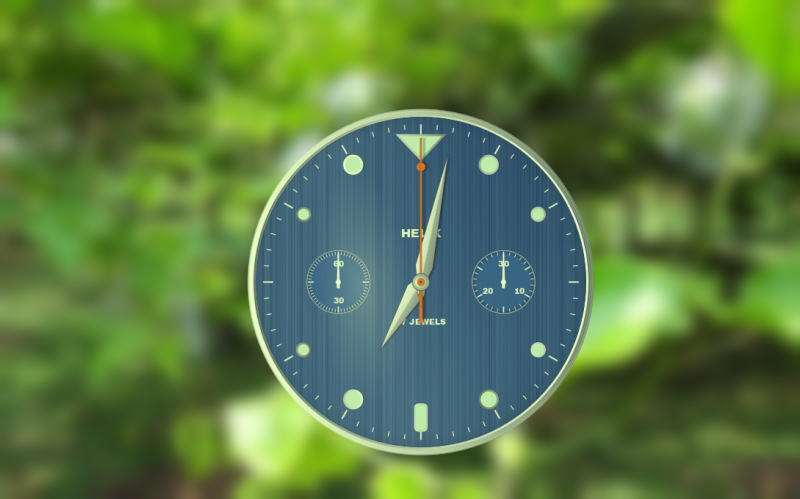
{"hour": 7, "minute": 2}
